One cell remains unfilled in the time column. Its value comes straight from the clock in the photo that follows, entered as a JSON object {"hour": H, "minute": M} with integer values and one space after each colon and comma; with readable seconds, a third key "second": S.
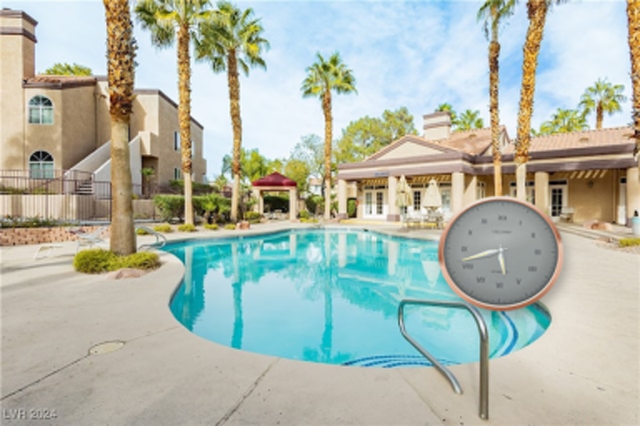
{"hour": 5, "minute": 42}
